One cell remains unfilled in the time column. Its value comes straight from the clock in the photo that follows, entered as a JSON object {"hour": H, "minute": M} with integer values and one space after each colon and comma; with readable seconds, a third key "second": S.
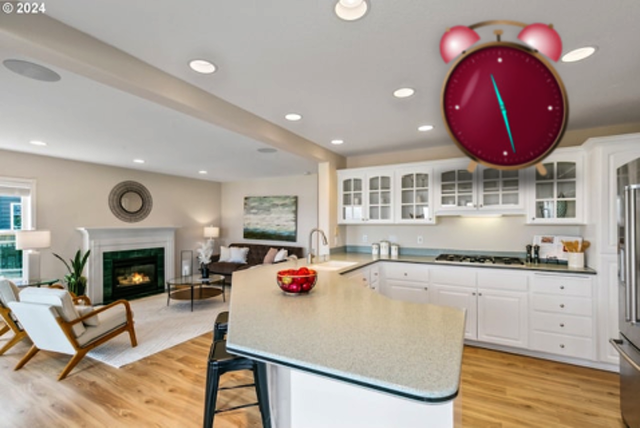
{"hour": 11, "minute": 28}
